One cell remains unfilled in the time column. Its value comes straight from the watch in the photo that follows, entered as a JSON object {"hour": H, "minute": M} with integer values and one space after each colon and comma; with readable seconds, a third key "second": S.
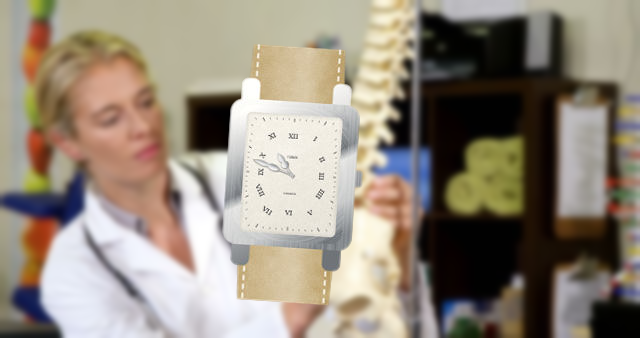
{"hour": 10, "minute": 48}
